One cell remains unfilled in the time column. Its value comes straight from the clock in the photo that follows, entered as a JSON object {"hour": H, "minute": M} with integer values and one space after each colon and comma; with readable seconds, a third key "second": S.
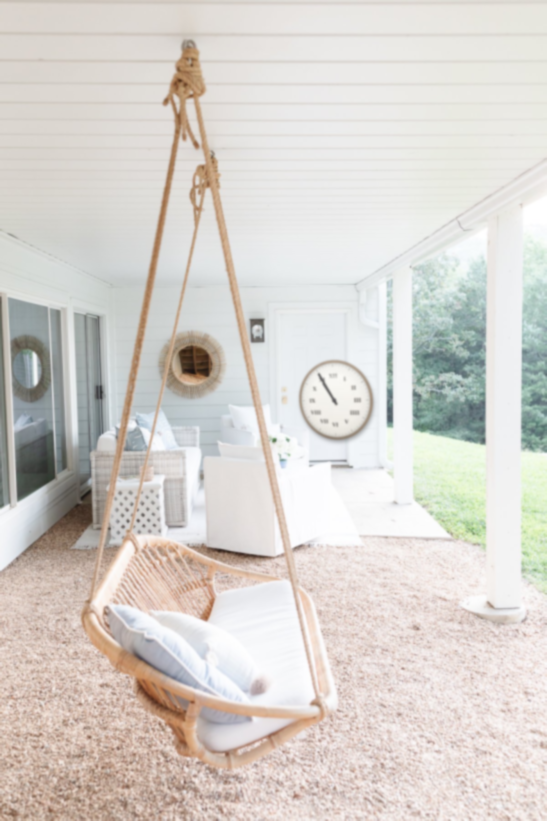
{"hour": 10, "minute": 55}
